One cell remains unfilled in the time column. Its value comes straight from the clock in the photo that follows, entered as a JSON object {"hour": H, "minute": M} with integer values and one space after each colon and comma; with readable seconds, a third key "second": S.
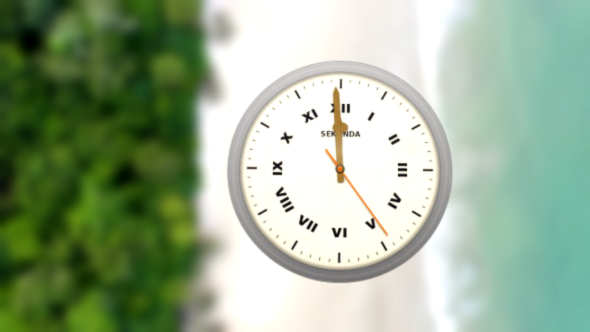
{"hour": 11, "minute": 59, "second": 24}
